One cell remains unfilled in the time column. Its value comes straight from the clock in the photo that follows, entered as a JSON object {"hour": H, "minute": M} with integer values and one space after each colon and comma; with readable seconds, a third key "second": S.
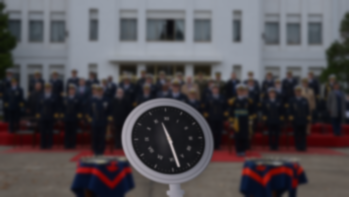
{"hour": 11, "minute": 28}
